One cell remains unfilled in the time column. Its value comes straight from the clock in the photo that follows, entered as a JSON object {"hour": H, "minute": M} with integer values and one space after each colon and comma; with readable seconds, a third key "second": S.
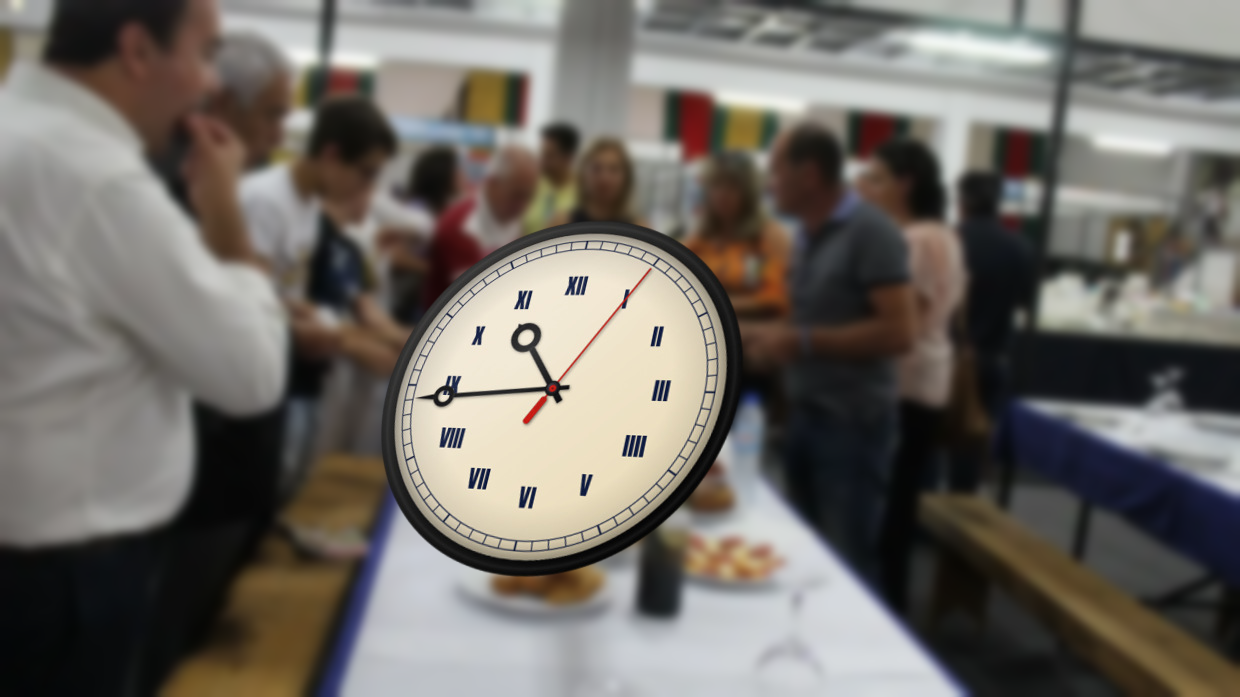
{"hour": 10, "minute": 44, "second": 5}
